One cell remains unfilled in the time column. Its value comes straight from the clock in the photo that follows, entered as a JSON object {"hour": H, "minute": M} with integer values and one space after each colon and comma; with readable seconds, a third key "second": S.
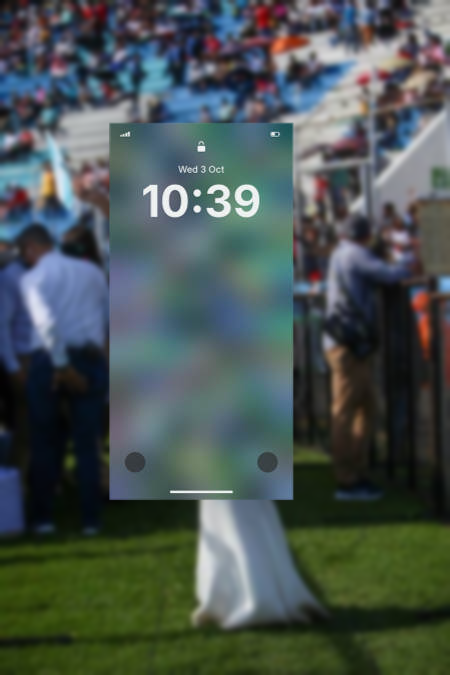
{"hour": 10, "minute": 39}
